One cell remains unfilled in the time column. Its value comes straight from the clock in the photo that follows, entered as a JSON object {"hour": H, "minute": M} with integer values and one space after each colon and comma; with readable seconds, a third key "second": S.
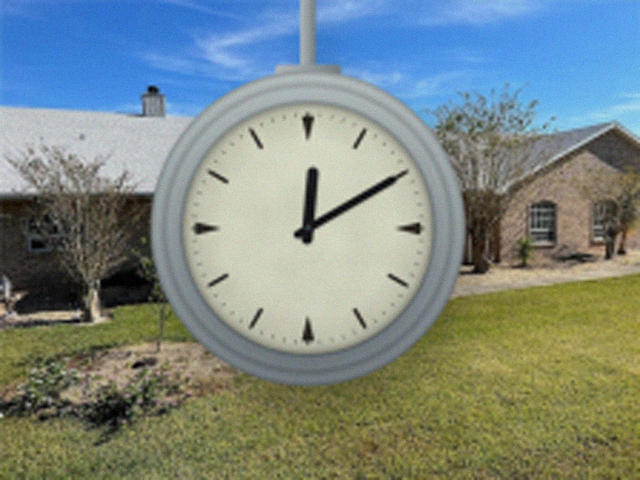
{"hour": 12, "minute": 10}
